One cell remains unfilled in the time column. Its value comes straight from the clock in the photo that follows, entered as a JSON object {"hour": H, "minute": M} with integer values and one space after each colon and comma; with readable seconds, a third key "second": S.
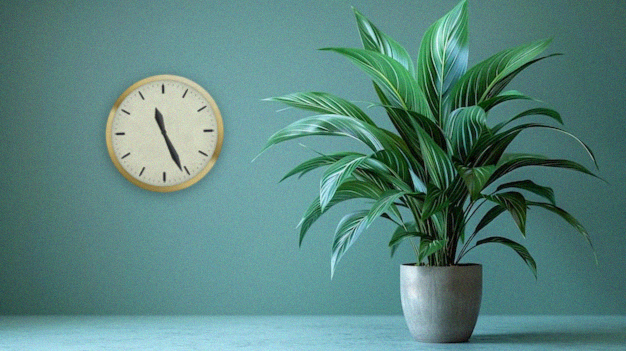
{"hour": 11, "minute": 26}
